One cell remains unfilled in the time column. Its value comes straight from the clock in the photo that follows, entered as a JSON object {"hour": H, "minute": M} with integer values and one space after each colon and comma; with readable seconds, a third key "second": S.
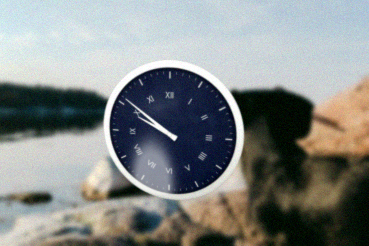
{"hour": 9, "minute": 51}
